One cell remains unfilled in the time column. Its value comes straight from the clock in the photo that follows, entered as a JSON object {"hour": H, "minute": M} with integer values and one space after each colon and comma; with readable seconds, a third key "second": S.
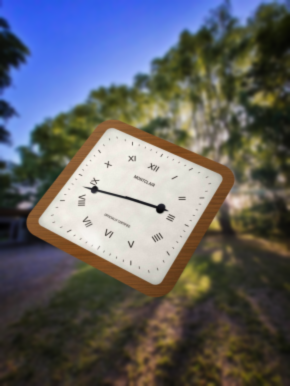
{"hour": 2, "minute": 43}
